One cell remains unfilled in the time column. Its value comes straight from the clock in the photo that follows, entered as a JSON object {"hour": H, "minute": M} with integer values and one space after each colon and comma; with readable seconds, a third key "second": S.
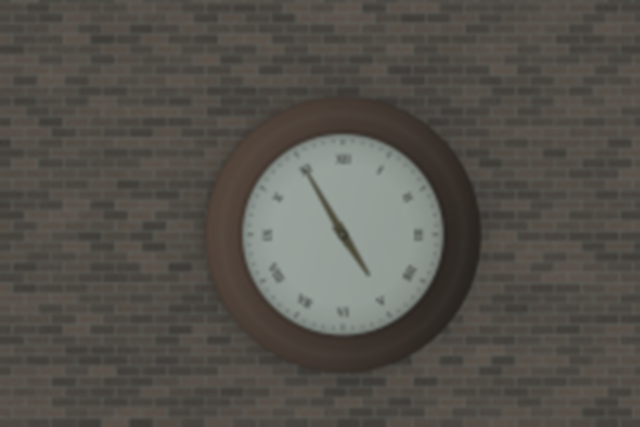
{"hour": 4, "minute": 55}
